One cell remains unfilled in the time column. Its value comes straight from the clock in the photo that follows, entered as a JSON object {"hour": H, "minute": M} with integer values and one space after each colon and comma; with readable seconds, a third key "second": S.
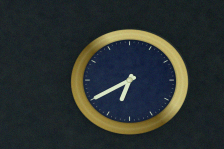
{"hour": 6, "minute": 40}
